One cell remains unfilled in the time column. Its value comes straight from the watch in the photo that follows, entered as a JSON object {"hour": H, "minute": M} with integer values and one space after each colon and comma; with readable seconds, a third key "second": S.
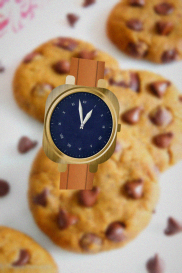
{"hour": 12, "minute": 58}
